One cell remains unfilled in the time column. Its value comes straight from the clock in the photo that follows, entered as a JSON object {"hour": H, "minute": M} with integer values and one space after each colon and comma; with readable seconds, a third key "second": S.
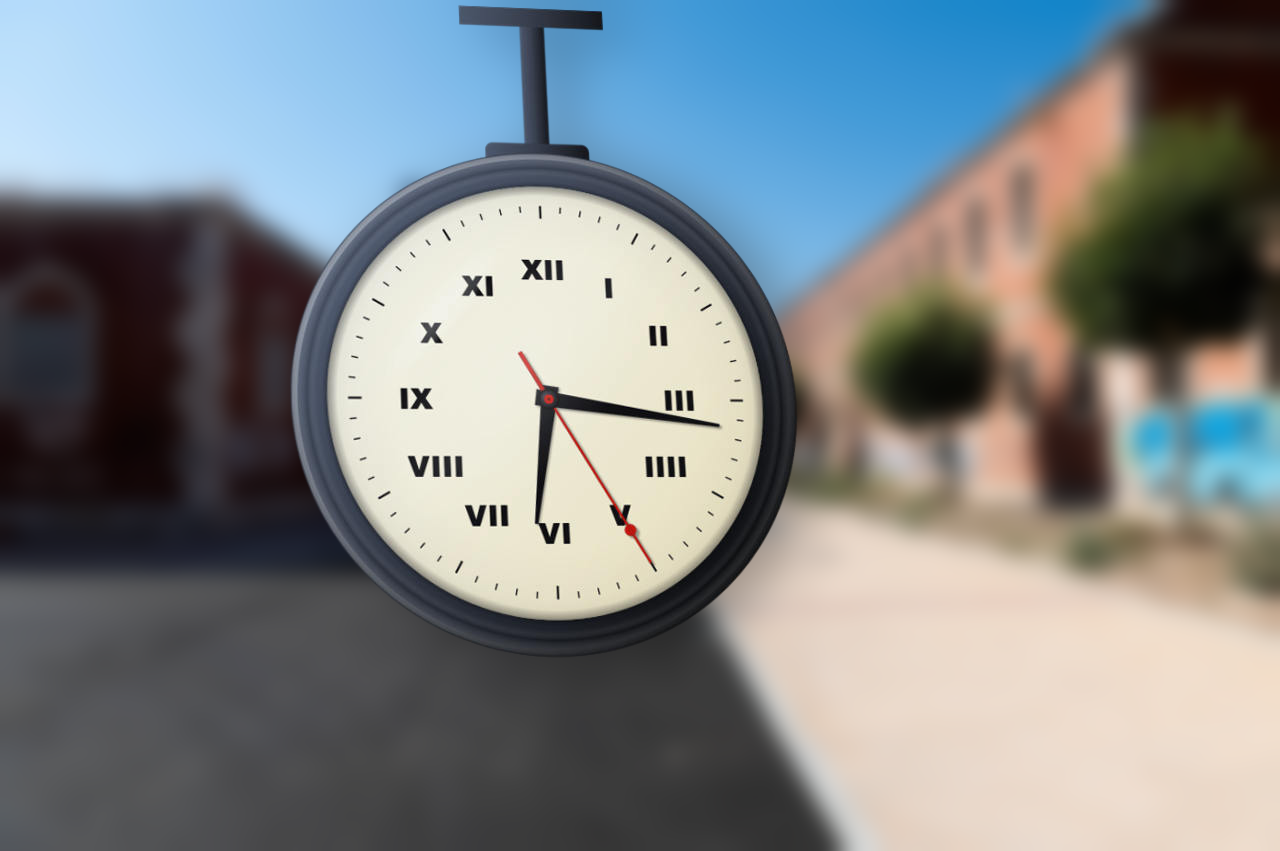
{"hour": 6, "minute": 16, "second": 25}
